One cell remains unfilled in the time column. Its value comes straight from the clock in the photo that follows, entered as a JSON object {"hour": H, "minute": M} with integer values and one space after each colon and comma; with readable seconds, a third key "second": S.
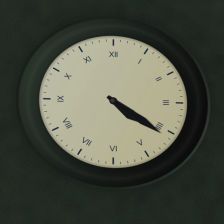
{"hour": 4, "minute": 21}
